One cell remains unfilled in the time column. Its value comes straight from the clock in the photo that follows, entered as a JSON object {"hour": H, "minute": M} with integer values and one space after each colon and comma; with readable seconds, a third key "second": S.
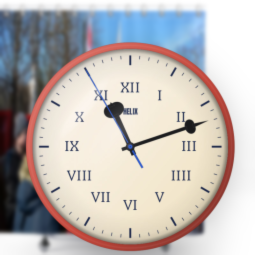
{"hour": 11, "minute": 11, "second": 55}
